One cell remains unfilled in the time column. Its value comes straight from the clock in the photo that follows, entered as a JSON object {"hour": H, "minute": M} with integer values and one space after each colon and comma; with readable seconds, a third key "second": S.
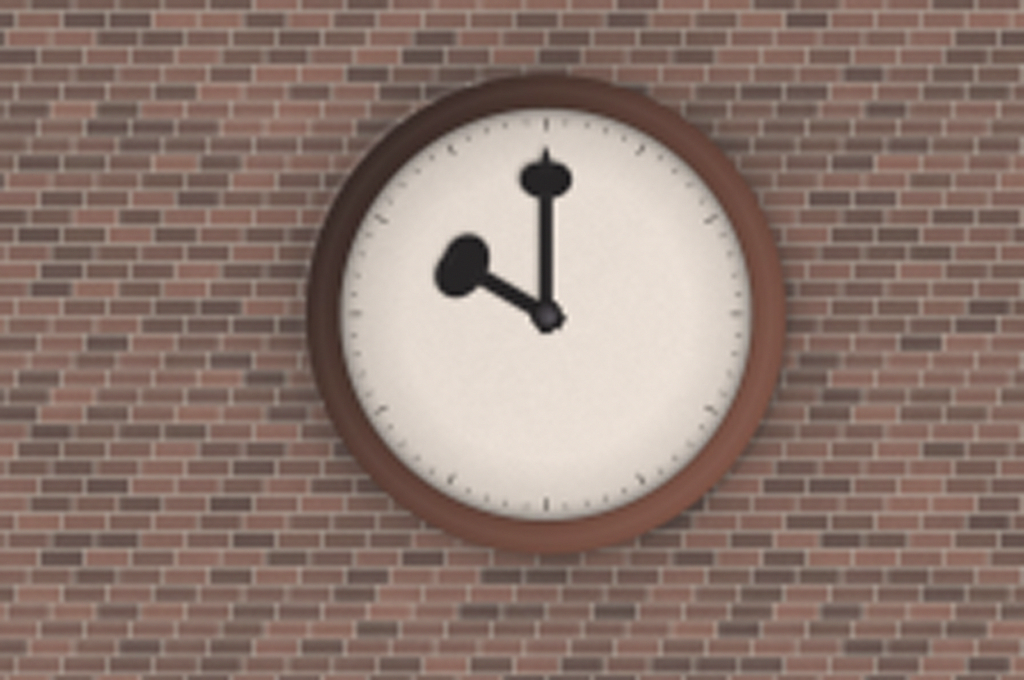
{"hour": 10, "minute": 0}
